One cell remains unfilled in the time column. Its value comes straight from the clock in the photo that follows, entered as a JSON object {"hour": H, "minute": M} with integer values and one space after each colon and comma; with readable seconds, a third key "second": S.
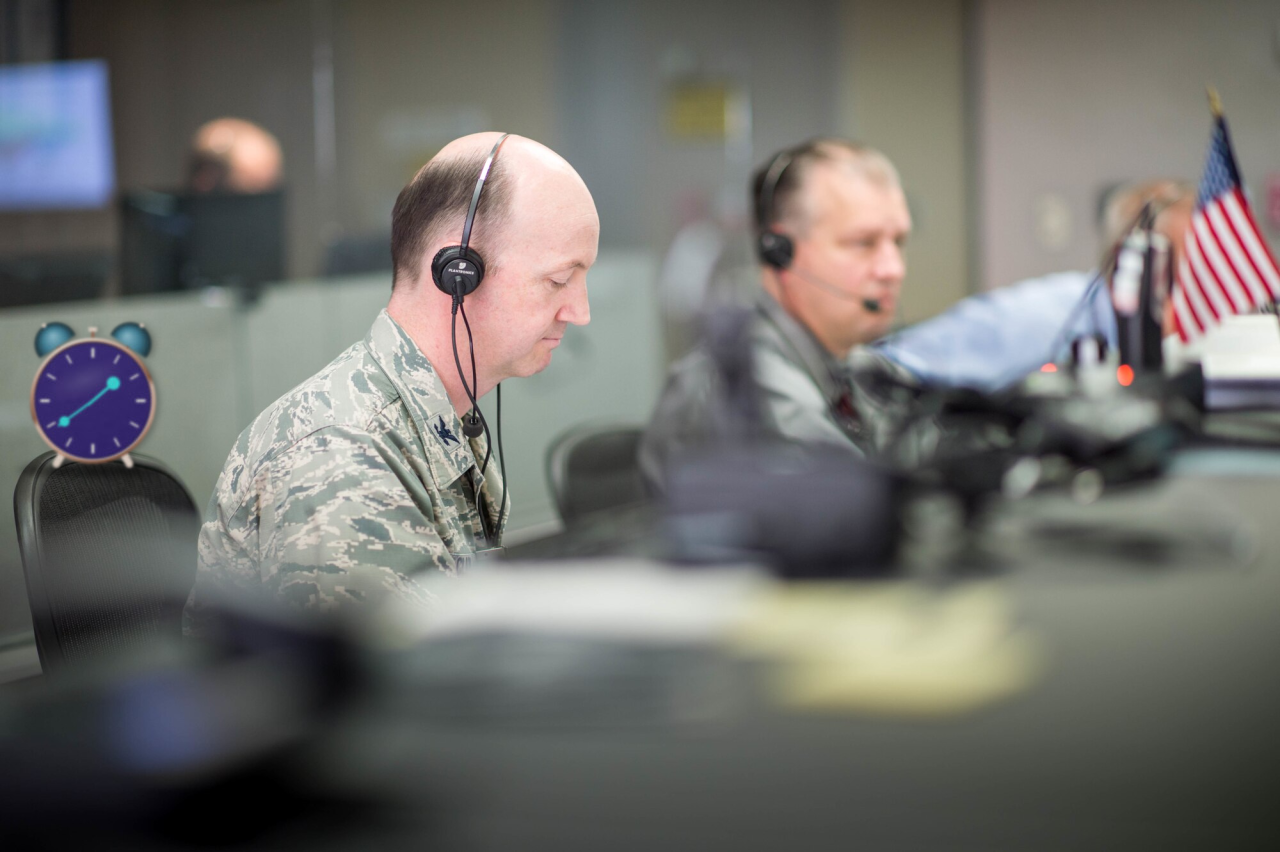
{"hour": 1, "minute": 39}
